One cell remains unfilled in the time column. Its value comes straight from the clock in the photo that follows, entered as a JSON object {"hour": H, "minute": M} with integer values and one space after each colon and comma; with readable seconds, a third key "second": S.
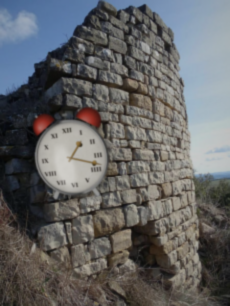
{"hour": 1, "minute": 18}
